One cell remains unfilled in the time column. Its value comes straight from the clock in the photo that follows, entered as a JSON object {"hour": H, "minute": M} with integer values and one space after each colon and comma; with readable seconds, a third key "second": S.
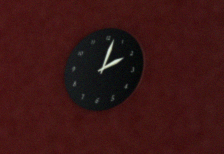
{"hour": 2, "minute": 2}
